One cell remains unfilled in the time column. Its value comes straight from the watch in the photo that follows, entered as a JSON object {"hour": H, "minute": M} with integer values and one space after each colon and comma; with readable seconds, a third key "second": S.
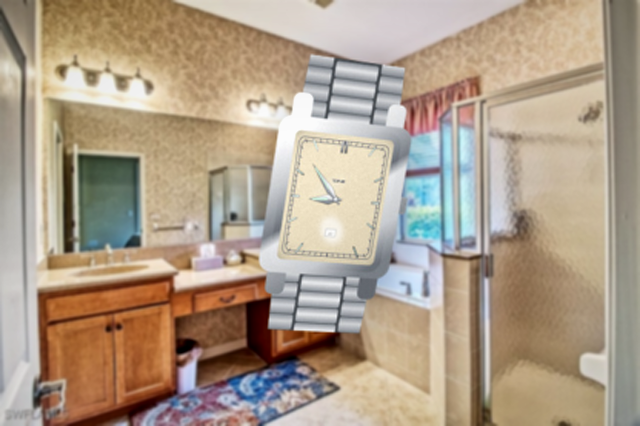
{"hour": 8, "minute": 53}
